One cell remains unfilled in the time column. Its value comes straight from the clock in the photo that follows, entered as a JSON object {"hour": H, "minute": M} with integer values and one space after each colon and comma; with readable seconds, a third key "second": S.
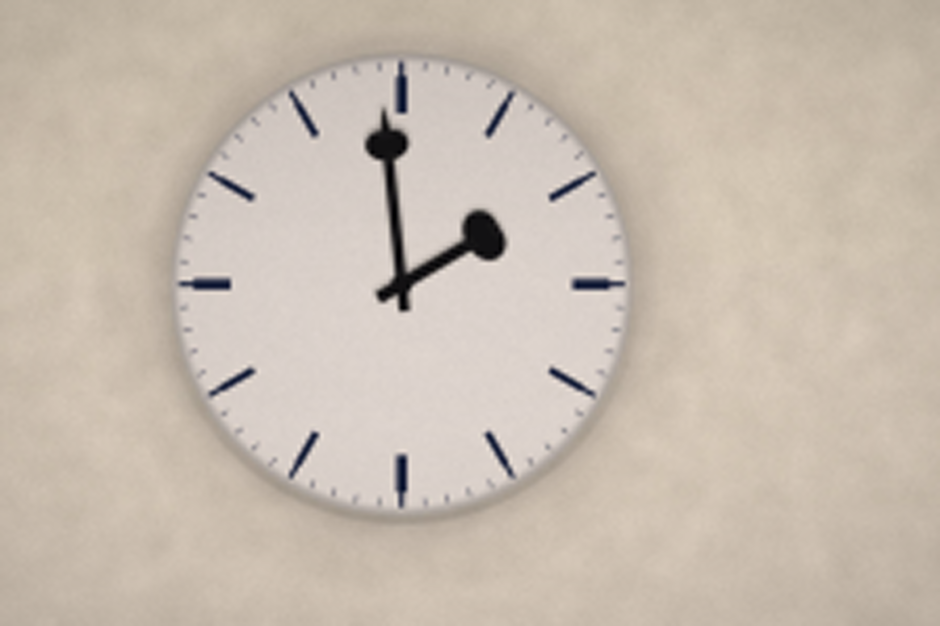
{"hour": 1, "minute": 59}
